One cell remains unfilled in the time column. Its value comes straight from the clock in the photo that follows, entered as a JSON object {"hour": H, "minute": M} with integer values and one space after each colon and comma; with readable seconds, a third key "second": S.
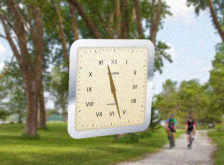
{"hour": 11, "minute": 27}
